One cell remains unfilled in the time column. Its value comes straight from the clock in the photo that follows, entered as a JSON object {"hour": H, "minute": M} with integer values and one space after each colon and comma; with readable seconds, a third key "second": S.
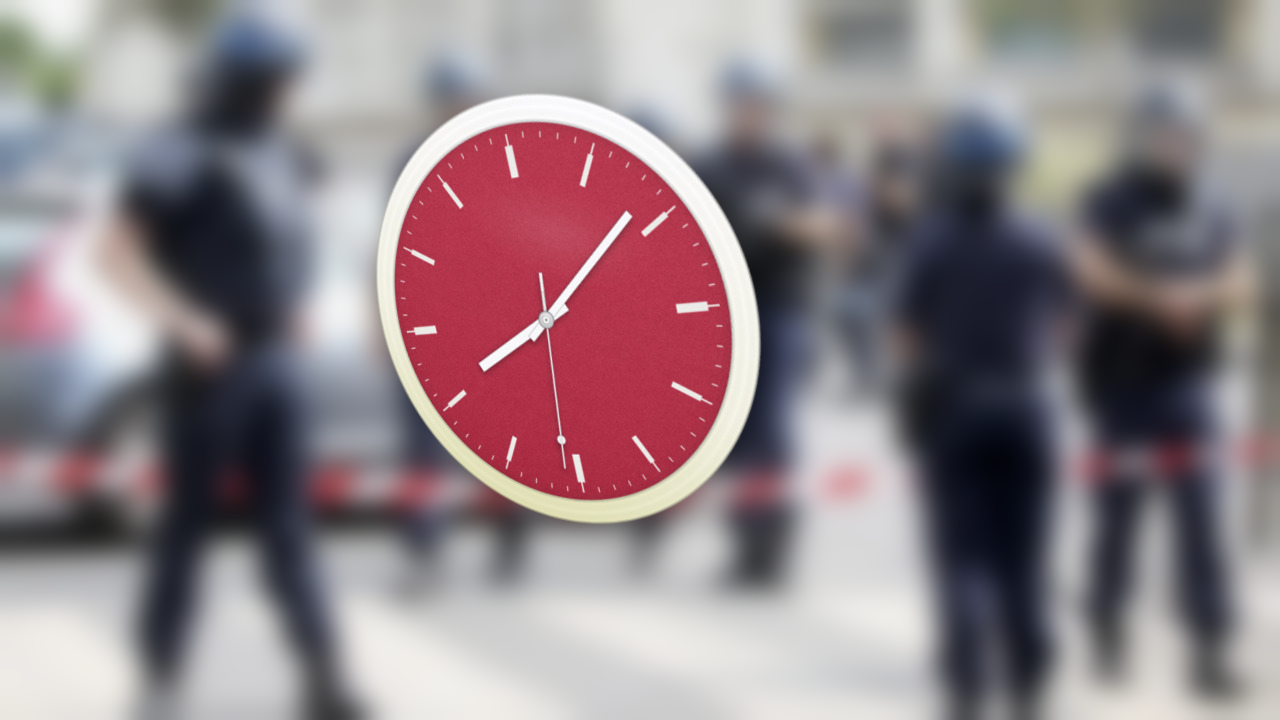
{"hour": 8, "minute": 8, "second": 31}
